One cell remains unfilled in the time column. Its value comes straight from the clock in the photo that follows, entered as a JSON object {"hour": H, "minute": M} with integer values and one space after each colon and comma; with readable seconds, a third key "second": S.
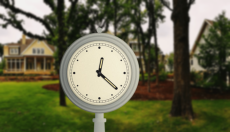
{"hour": 12, "minute": 22}
